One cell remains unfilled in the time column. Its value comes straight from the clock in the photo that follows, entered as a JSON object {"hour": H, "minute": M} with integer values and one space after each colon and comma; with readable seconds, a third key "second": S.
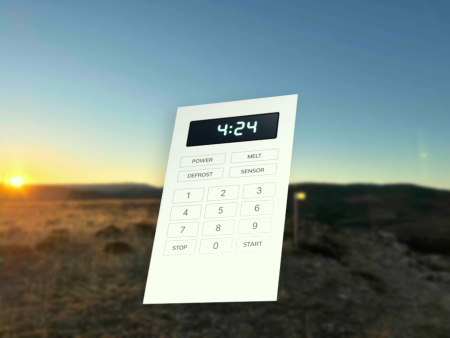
{"hour": 4, "minute": 24}
